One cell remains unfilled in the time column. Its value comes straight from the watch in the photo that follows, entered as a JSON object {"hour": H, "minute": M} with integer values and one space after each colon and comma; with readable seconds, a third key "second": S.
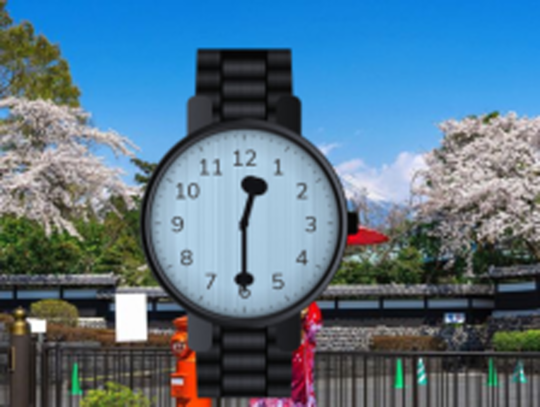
{"hour": 12, "minute": 30}
